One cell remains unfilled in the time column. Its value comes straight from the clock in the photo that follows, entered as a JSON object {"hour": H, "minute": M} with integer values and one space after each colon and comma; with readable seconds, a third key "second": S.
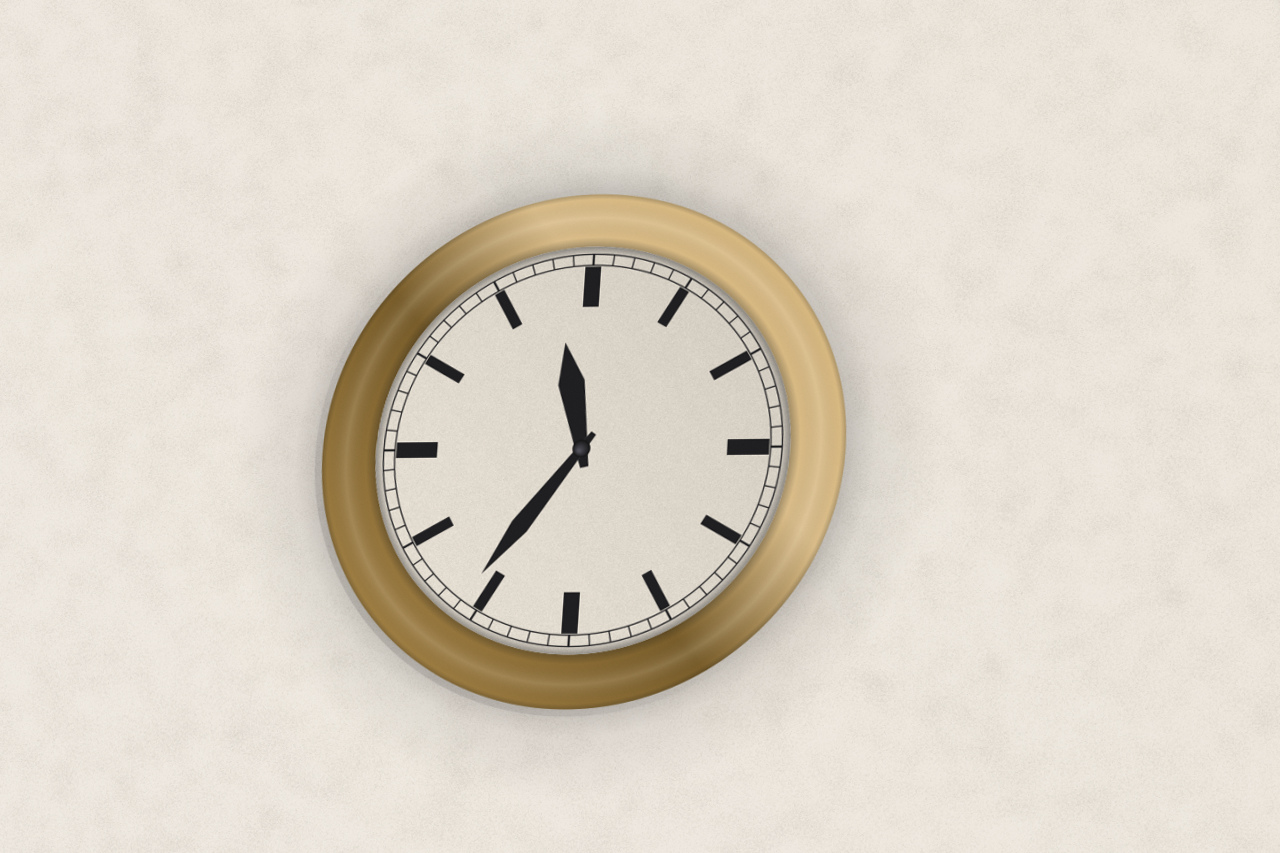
{"hour": 11, "minute": 36}
